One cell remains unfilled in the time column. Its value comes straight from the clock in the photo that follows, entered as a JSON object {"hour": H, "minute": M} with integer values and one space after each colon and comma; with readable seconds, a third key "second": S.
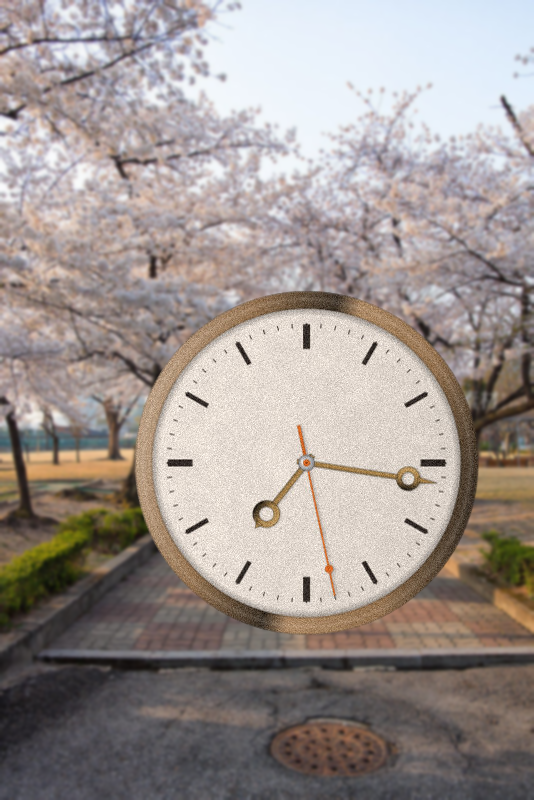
{"hour": 7, "minute": 16, "second": 28}
